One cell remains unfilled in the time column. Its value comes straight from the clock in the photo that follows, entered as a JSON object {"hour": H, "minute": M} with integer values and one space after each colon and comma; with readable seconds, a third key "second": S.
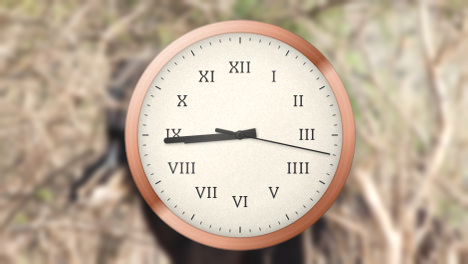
{"hour": 8, "minute": 44, "second": 17}
